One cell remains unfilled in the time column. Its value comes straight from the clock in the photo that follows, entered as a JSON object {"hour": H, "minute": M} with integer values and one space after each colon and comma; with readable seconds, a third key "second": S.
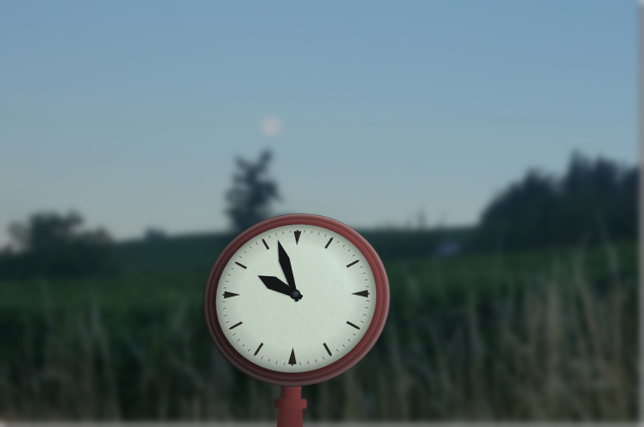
{"hour": 9, "minute": 57}
